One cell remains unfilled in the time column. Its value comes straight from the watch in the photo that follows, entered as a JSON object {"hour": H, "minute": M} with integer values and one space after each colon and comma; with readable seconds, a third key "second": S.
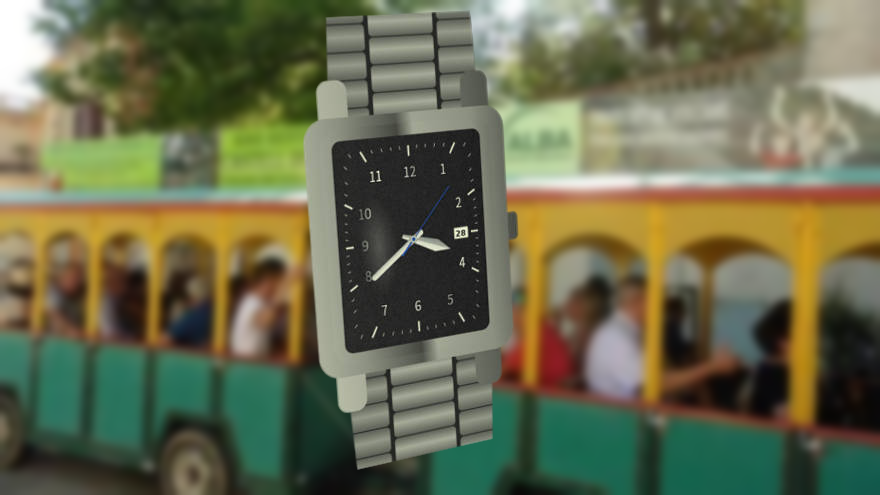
{"hour": 3, "minute": 39, "second": 7}
